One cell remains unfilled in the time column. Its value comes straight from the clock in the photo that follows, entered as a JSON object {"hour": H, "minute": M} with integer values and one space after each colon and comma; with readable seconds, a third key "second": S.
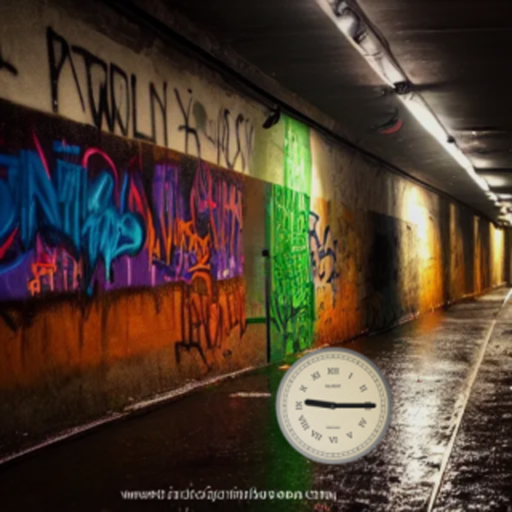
{"hour": 9, "minute": 15}
